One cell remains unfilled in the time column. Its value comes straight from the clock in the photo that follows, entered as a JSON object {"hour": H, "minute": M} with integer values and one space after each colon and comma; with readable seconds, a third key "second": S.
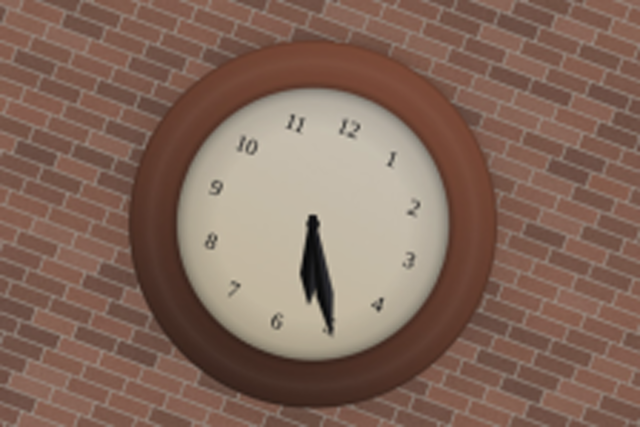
{"hour": 5, "minute": 25}
